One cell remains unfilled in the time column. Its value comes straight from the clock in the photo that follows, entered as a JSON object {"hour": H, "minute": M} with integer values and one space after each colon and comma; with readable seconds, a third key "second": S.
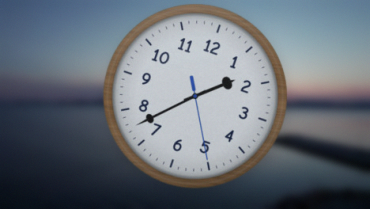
{"hour": 1, "minute": 37, "second": 25}
